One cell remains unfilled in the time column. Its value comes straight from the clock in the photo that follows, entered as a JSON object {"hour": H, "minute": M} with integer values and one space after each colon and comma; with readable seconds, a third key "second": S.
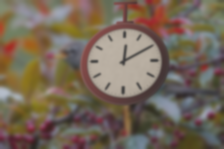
{"hour": 12, "minute": 10}
